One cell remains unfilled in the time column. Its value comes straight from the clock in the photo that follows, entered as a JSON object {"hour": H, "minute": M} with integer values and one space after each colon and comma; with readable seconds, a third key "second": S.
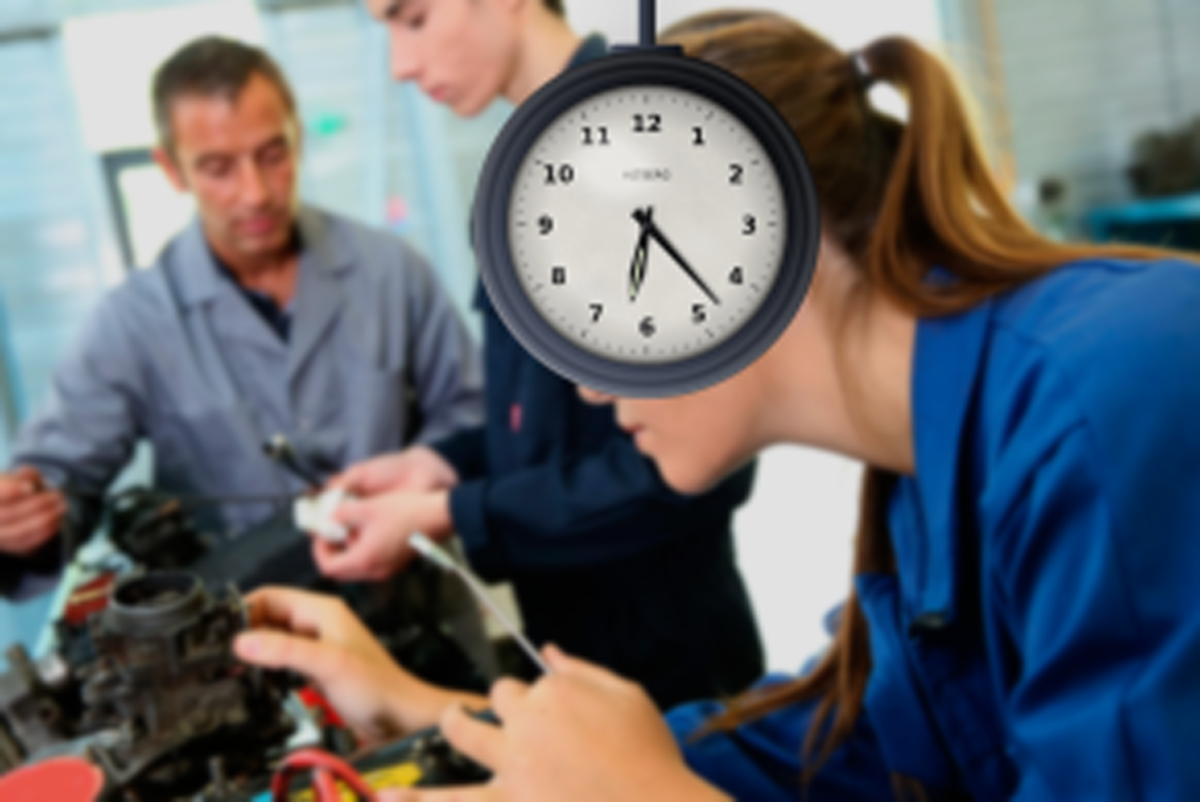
{"hour": 6, "minute": 23}
